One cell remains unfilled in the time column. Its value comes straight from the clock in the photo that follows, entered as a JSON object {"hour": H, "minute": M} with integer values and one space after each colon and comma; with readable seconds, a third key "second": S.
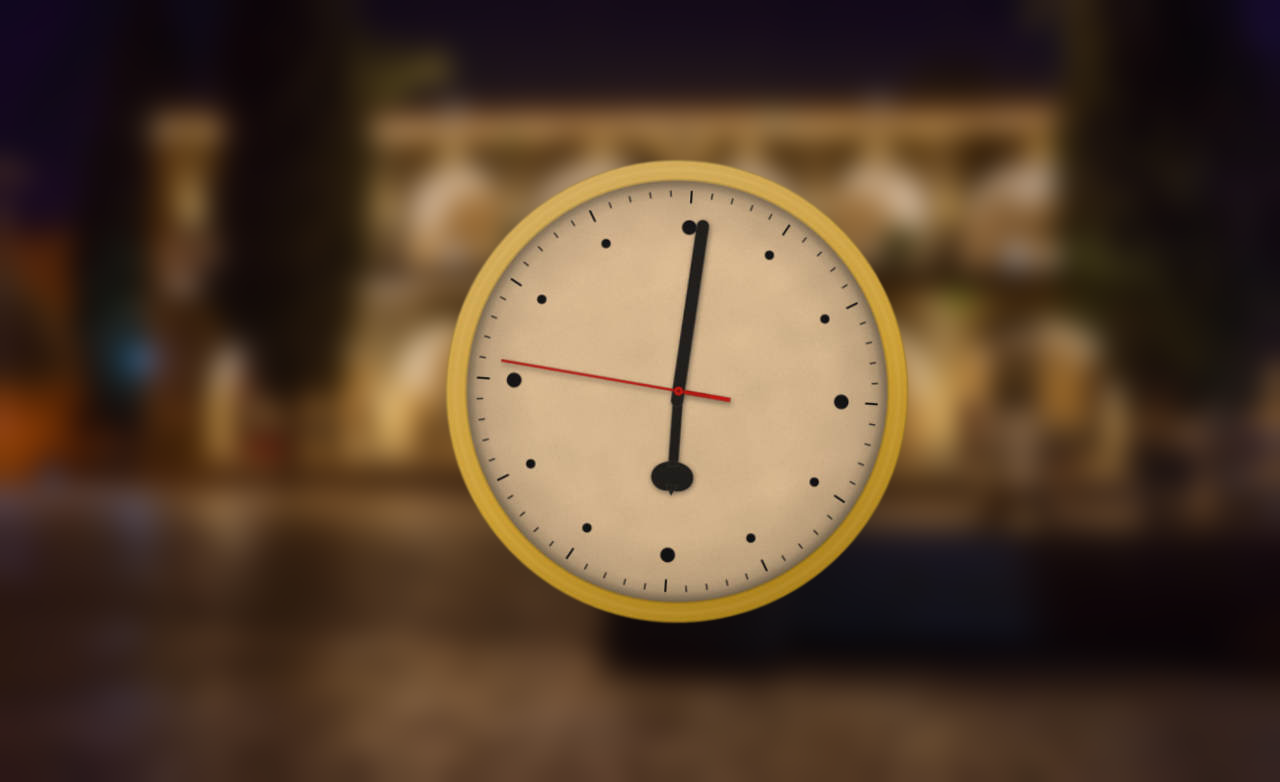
{"hour": 6, "minute": 0, "second": 46}
